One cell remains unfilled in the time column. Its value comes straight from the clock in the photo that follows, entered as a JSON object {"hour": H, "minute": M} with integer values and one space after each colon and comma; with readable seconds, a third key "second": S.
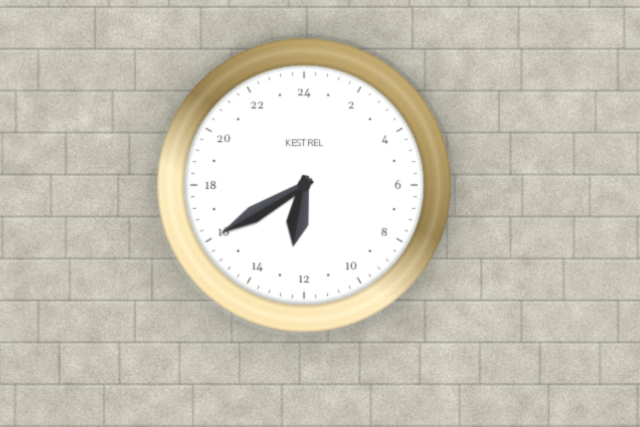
{"hour": 12, "minute": 40}
